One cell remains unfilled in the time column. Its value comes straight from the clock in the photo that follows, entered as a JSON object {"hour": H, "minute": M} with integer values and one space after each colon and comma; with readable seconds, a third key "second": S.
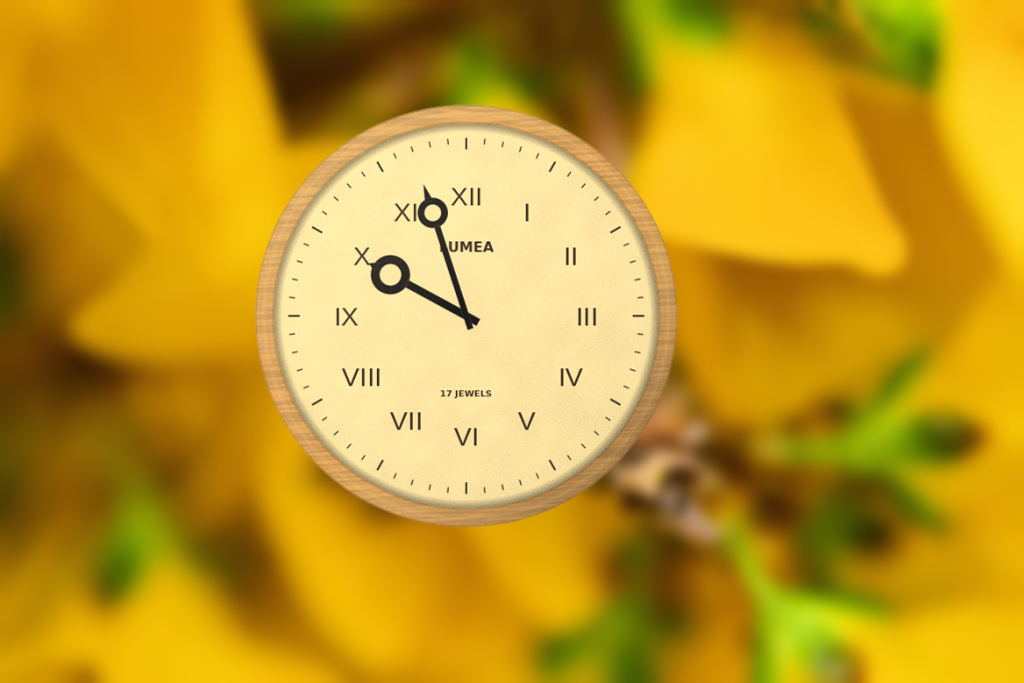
{"hour": 9, "minute": 57}
